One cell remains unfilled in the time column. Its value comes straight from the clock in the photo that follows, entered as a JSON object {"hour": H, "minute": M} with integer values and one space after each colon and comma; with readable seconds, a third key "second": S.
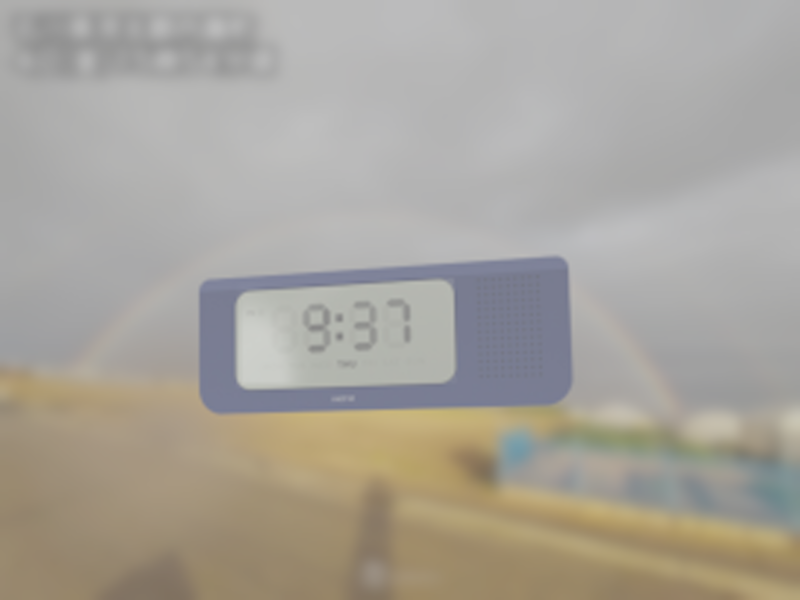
{"hour": 9, "minute": 37}
